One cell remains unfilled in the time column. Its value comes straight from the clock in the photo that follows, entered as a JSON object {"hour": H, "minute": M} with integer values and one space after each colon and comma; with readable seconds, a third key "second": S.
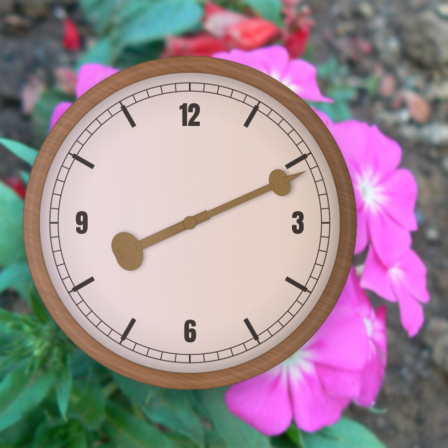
{"hour": 8, "minute": 11}
